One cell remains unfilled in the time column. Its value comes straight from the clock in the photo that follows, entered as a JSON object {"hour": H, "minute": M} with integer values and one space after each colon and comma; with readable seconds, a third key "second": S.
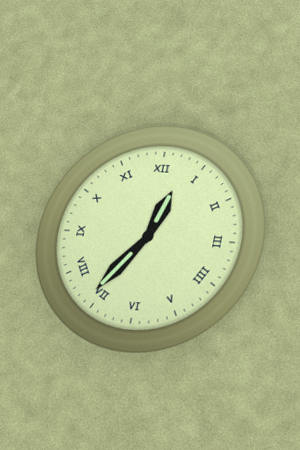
{"hour": 12, "minute": 36}
